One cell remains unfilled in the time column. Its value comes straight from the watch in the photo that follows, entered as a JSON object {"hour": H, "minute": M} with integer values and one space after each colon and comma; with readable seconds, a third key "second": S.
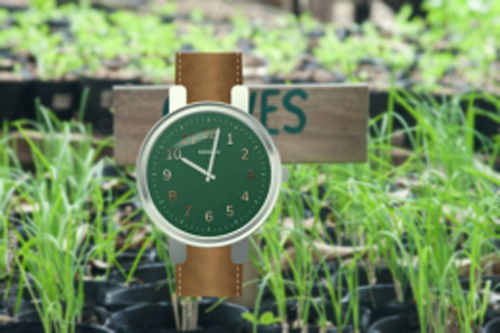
{"hour": 10, "minute": 2}
